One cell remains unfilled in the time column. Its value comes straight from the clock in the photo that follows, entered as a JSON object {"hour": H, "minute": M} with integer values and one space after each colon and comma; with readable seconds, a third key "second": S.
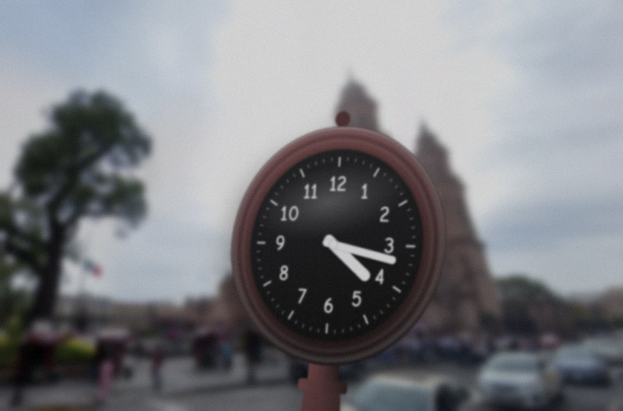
{"hour": 4, "minute": 17}
